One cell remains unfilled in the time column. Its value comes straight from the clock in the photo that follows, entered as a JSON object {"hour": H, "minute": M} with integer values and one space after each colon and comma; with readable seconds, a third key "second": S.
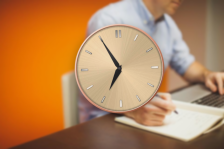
{"hour": 6, "minute": 55}
